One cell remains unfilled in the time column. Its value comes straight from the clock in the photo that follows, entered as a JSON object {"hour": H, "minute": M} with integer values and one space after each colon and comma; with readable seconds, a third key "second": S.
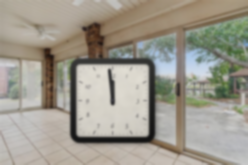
{"hour": 11, "minute": 59}
